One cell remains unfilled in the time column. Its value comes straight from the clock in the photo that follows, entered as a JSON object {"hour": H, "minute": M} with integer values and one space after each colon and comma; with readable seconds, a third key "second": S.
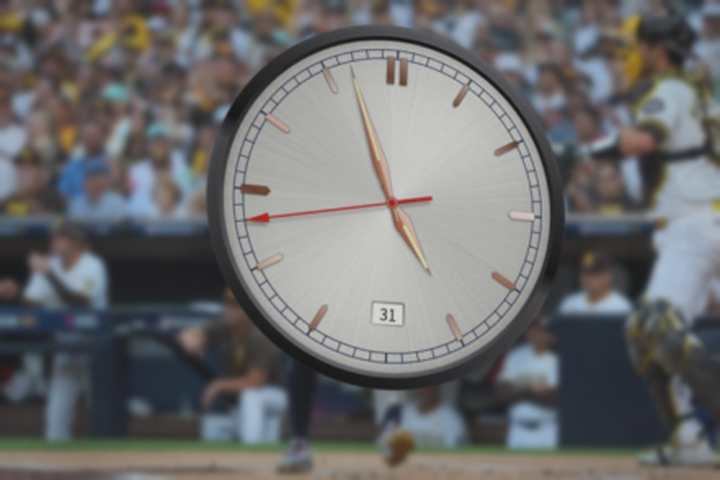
{"hour": 4, "minute": 56, "second": 43}
